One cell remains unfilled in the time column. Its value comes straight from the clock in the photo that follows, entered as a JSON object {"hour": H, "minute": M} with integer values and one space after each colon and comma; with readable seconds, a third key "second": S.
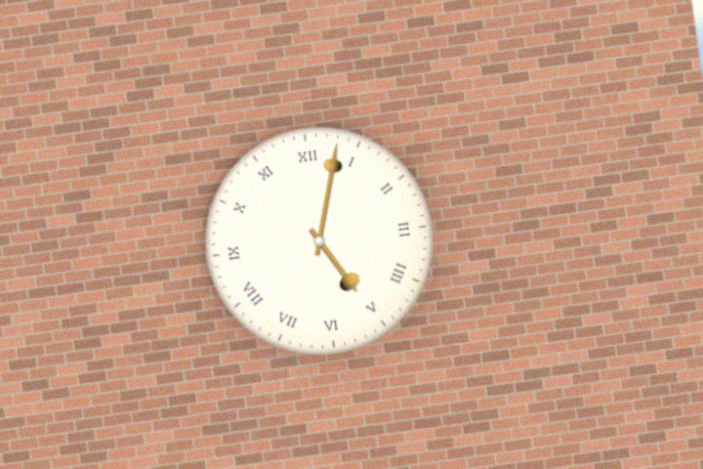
{"hour": 5, "minute": 3}
